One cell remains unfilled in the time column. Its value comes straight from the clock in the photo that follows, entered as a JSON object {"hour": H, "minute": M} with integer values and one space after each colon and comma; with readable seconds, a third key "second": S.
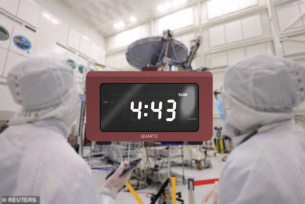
{"hour": 4, "minute": 43}
